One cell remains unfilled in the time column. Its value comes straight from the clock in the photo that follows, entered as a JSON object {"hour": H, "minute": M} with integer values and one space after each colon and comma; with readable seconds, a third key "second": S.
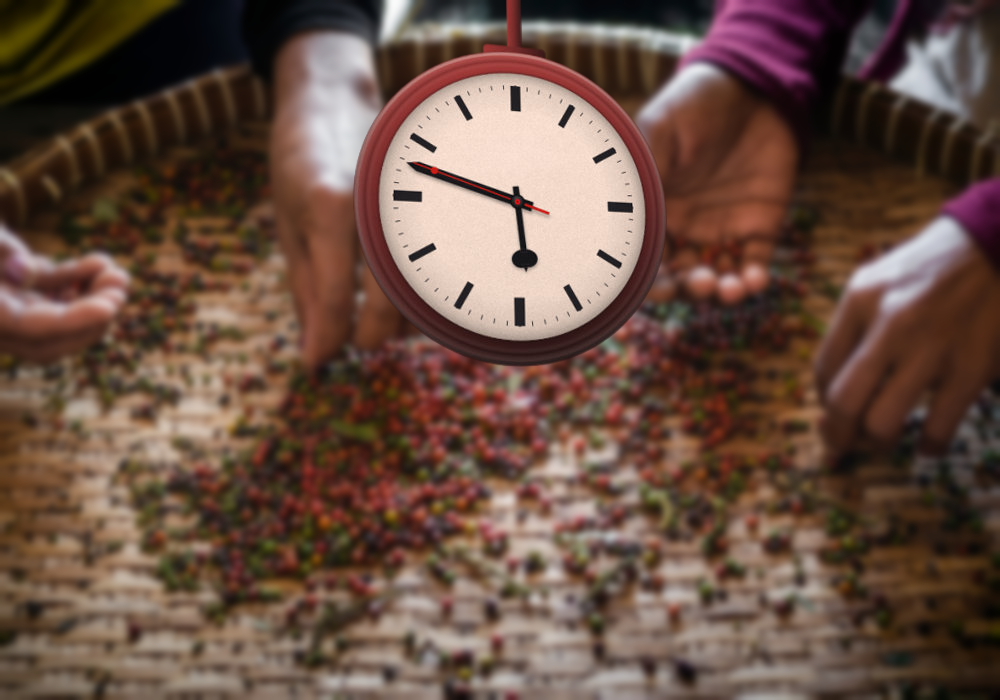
{"hour": 5, "minute": 47, "second": 48}
